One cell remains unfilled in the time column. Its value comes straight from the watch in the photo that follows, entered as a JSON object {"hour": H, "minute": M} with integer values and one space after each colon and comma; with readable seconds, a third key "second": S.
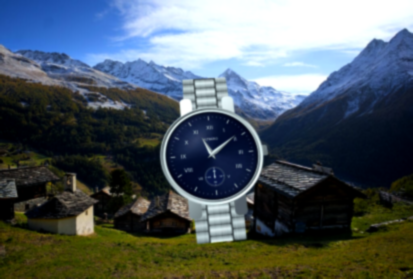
{"hour": 11, "minute": 9}
